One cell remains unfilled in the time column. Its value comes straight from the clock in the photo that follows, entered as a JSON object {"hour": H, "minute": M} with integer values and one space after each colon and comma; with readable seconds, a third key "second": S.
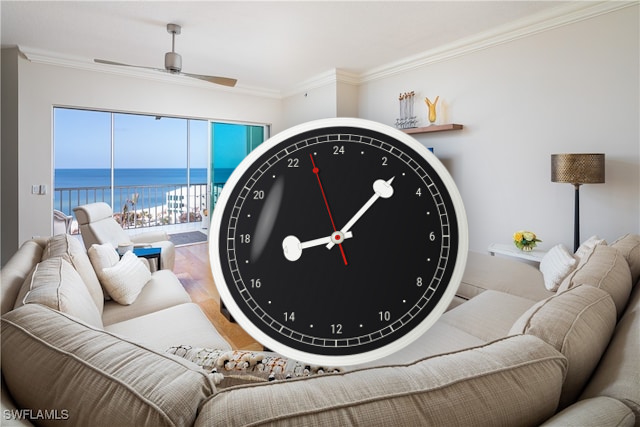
{"hour": 17, "minute": 6, "second": 57}
